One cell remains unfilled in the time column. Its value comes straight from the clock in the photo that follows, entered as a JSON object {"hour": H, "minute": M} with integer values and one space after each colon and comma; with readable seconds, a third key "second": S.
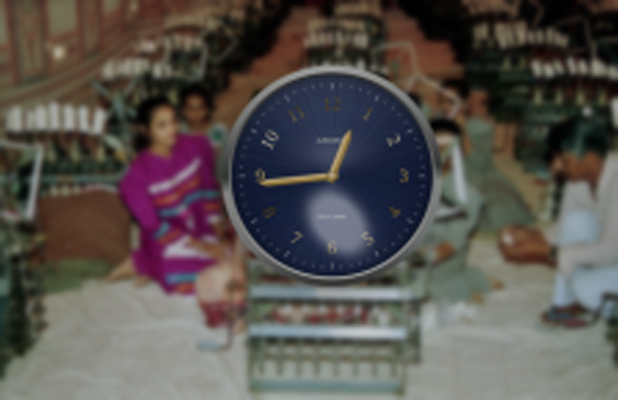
{"hour": 12, "minute": 44}
